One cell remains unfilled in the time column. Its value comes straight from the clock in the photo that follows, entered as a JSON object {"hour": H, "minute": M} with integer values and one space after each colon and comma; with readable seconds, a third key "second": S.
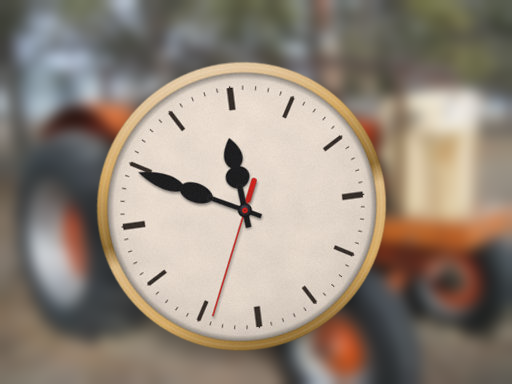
{"hour": 11, "minute": 49, "second": 34}
